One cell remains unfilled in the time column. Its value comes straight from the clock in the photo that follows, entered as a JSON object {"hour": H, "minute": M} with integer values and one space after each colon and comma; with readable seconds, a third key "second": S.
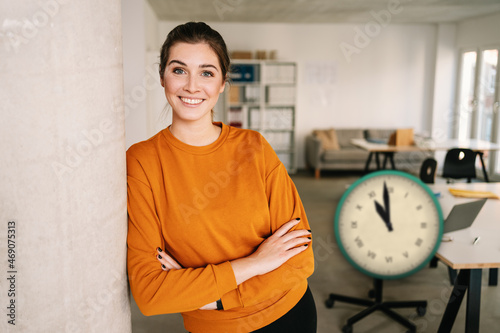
{"hour": 10, "minute": 59}
